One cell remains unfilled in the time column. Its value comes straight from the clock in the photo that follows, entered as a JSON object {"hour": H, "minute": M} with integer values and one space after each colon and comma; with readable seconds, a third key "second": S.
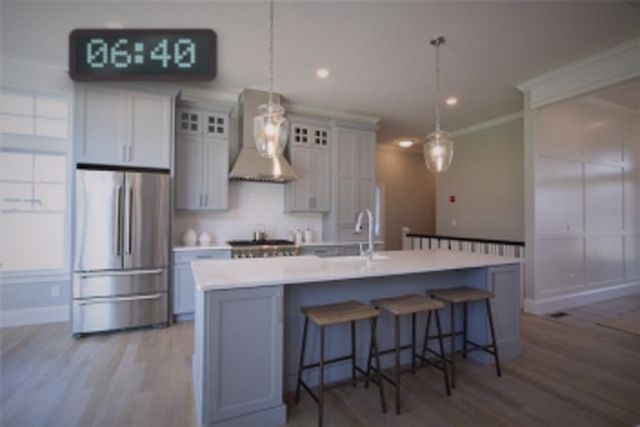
{"hour": 6, "minute": 40}
